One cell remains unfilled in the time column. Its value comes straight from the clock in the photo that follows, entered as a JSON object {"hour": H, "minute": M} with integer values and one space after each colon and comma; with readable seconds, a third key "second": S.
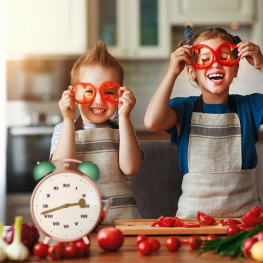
{"hour": 2, "minute": 42}
